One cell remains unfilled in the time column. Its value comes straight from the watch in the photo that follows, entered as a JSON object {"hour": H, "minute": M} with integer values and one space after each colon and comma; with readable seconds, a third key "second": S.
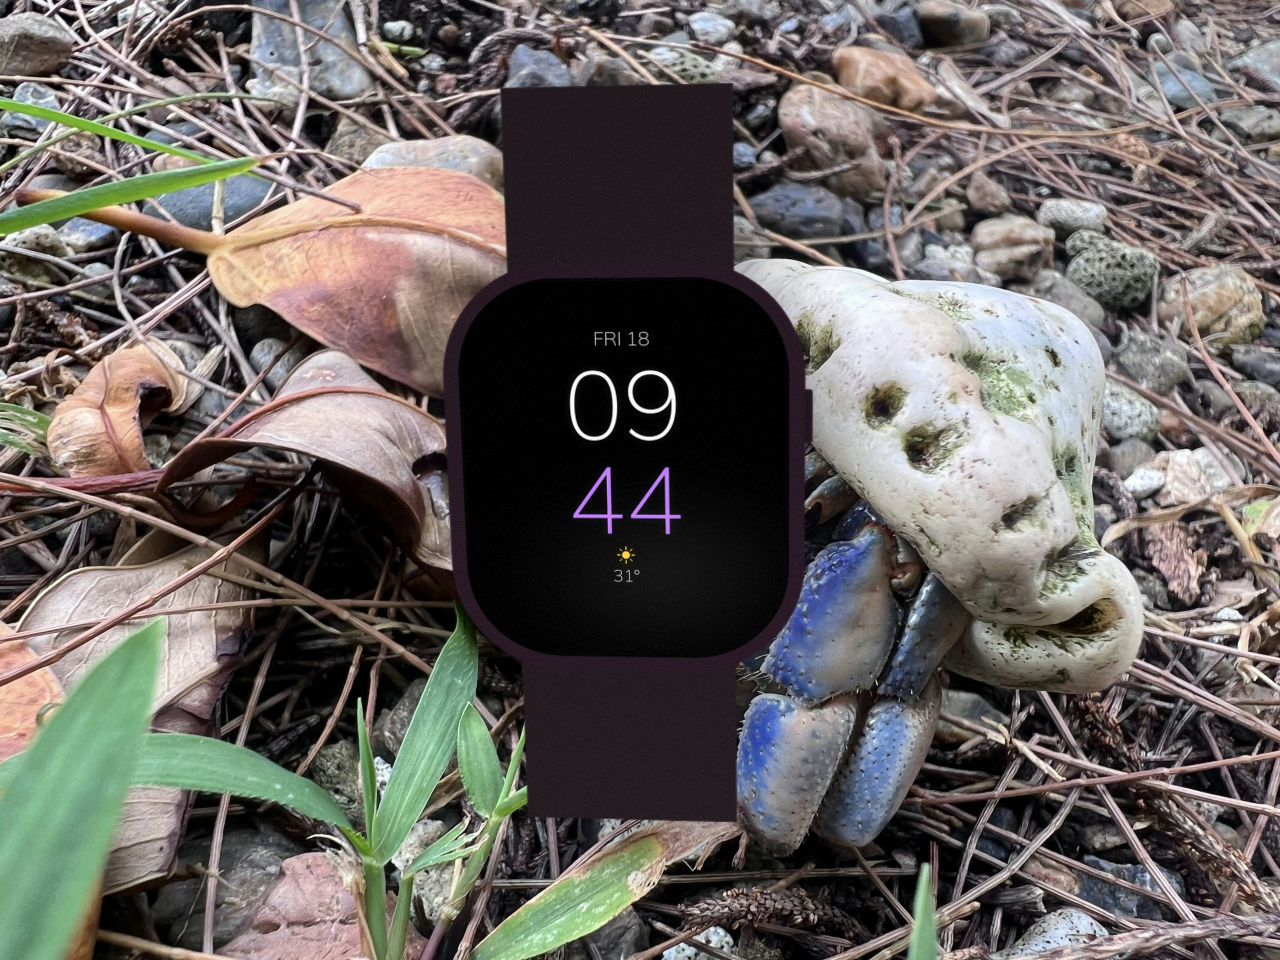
{"hour": 9, "minute": 44}
